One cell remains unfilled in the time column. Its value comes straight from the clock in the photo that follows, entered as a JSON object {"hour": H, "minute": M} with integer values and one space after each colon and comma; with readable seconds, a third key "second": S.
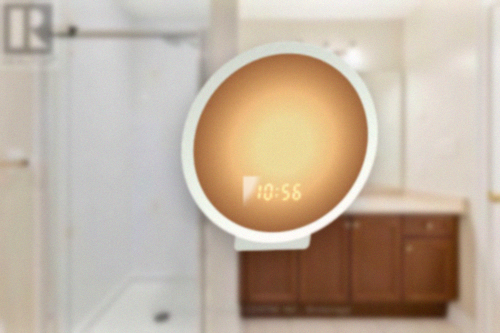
{"hour": 10, "minute": 56}
